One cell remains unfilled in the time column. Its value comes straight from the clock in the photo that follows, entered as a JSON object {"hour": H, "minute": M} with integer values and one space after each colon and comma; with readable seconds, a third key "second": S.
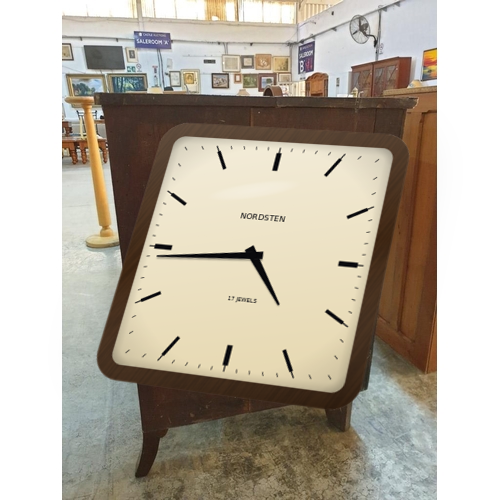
{"hour": 4, "minute": 44}
